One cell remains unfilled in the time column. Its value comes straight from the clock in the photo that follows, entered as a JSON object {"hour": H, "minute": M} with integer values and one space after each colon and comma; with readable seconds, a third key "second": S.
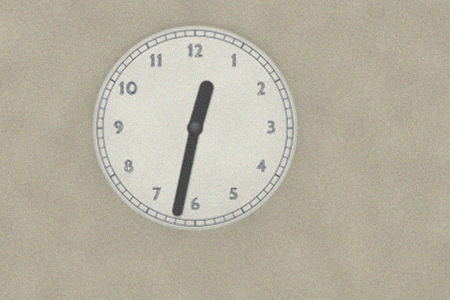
{"hour": 12, "minute": 32}
